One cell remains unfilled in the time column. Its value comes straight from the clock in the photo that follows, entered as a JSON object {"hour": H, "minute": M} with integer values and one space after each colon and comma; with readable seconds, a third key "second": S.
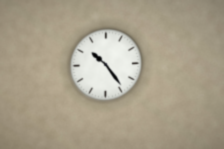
{"hour": 10, "minute": 24}
